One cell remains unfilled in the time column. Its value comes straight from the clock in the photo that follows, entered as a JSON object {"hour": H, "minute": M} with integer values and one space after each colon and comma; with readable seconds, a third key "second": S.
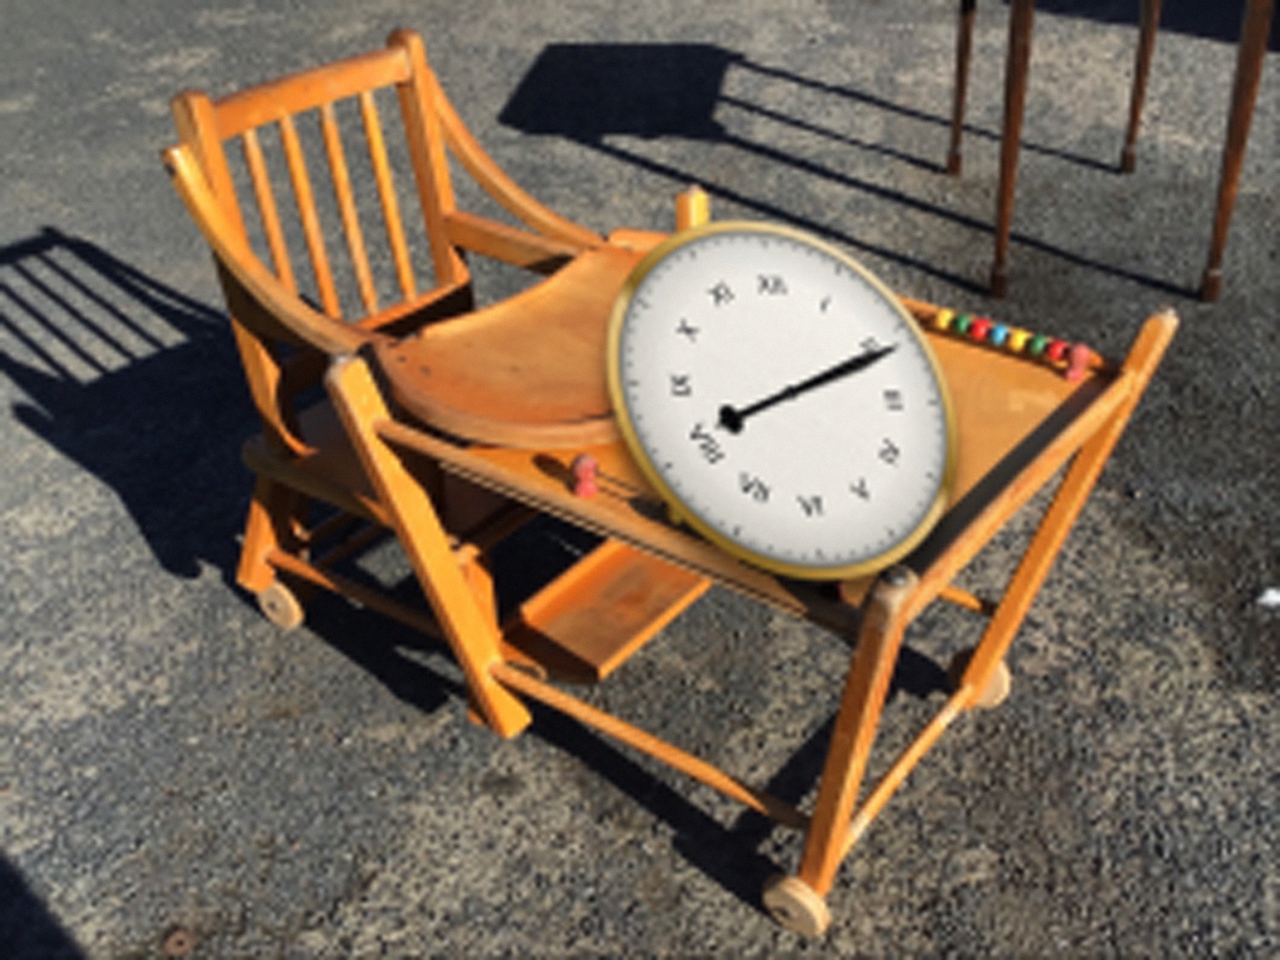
{"hour": 8, "minute": 11}
